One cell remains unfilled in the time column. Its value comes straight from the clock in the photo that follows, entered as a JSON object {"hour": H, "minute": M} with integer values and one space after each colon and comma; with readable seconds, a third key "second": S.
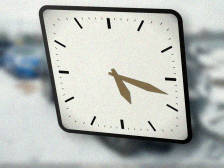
{"hour": 5, "minute": 18}
